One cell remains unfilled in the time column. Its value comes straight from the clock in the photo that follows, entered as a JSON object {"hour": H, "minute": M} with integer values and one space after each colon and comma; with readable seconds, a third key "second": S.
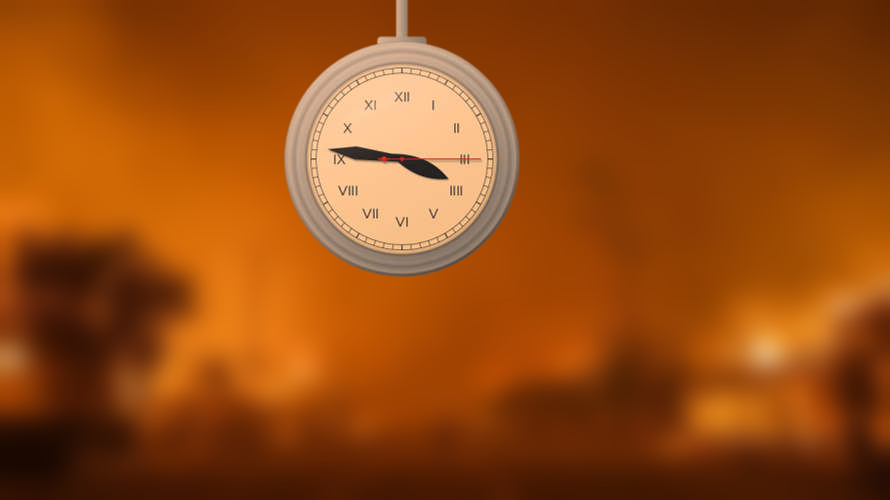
{"hour": 3, "minute": 46, "second": 15}
